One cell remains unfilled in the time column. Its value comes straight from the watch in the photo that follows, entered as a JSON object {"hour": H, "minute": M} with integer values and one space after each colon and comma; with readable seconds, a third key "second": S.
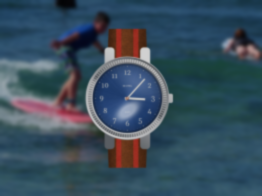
{"hour": 3, "minute": 7}
